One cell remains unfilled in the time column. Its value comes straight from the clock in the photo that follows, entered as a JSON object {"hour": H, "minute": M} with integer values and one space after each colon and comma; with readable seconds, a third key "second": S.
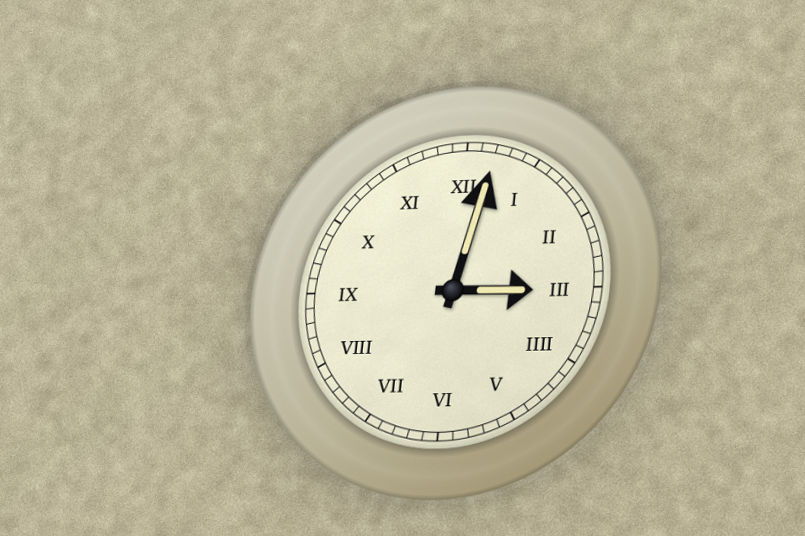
{"hour": 3, "minute": 2}
